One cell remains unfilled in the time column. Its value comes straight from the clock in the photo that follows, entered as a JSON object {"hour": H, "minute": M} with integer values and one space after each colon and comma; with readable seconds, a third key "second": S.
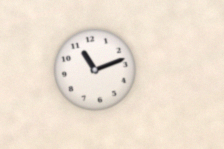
{"hour": 11, "minute": 13}
